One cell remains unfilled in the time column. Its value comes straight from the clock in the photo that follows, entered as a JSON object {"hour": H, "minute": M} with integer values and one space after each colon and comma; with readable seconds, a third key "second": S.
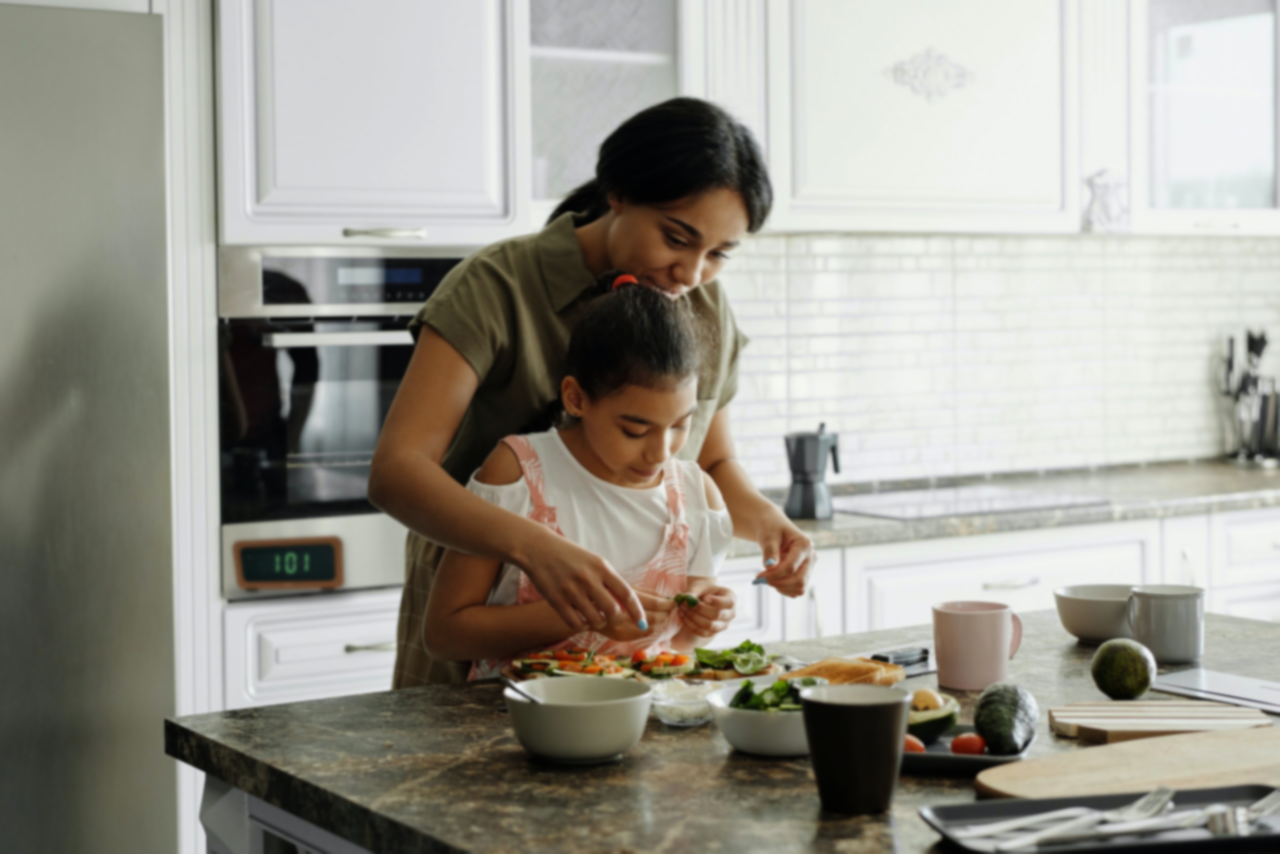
{"hour": 1, "minute": 1}
